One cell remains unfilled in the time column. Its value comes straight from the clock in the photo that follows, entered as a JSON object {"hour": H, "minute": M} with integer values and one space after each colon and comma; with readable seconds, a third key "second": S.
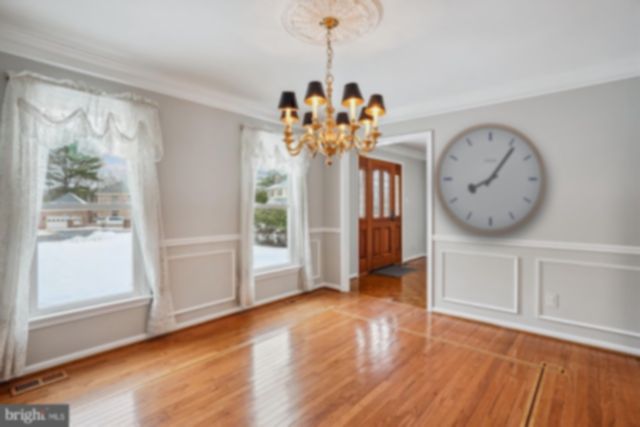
{"hour": 8, "minute": 6}
